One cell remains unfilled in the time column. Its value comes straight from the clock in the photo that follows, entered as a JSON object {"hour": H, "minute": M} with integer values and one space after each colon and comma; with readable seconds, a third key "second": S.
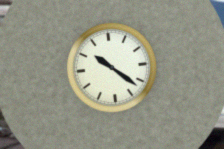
{"hour": 10, "minute": 22}
